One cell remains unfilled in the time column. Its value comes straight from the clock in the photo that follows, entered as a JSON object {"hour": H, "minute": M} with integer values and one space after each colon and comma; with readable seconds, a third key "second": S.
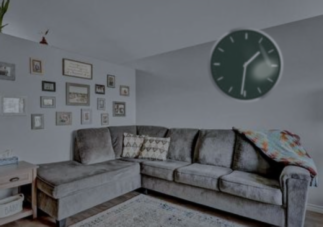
{"hour": 1, "minute": 31}
